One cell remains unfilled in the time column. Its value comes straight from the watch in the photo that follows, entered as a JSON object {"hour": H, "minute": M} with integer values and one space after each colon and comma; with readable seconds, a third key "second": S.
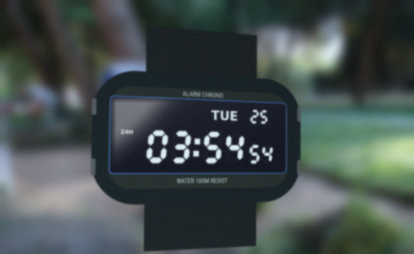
{"hour": 3, "minute": 54, "second": 54}
